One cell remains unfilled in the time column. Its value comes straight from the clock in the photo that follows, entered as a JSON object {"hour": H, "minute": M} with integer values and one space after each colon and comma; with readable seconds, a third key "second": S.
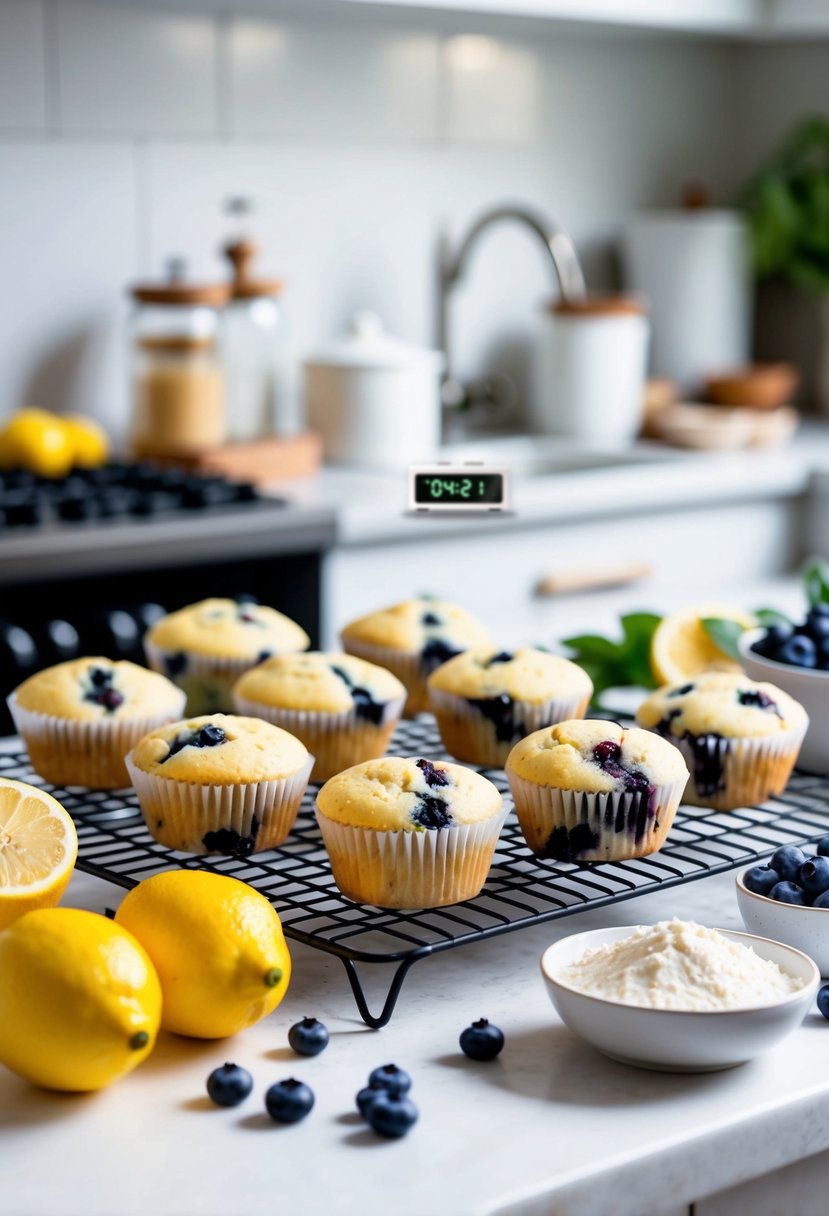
{"hour": 4, "minute": 21}
